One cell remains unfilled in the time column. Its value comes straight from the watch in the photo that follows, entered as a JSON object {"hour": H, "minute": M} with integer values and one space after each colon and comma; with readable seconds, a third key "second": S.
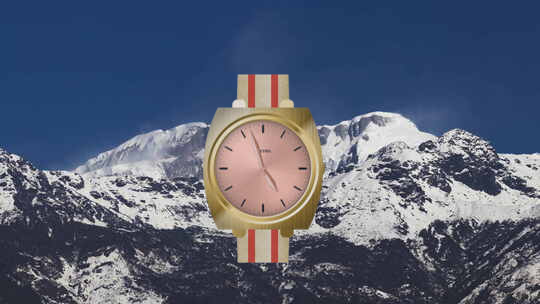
{"hour": 4, "minute": 57}
